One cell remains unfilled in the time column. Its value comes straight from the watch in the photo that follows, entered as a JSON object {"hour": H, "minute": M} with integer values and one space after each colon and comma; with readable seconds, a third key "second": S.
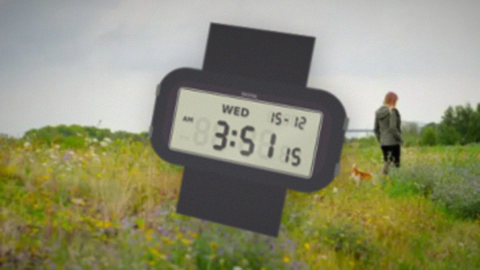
{"hour": 3, "minute": 51, "second": 15}
